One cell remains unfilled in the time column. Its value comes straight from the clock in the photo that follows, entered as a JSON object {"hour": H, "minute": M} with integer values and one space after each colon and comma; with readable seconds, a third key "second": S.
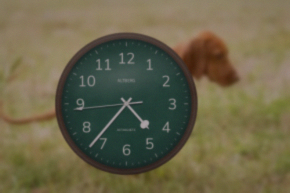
{"hour": 4, "minute": 36, "second": 44}
